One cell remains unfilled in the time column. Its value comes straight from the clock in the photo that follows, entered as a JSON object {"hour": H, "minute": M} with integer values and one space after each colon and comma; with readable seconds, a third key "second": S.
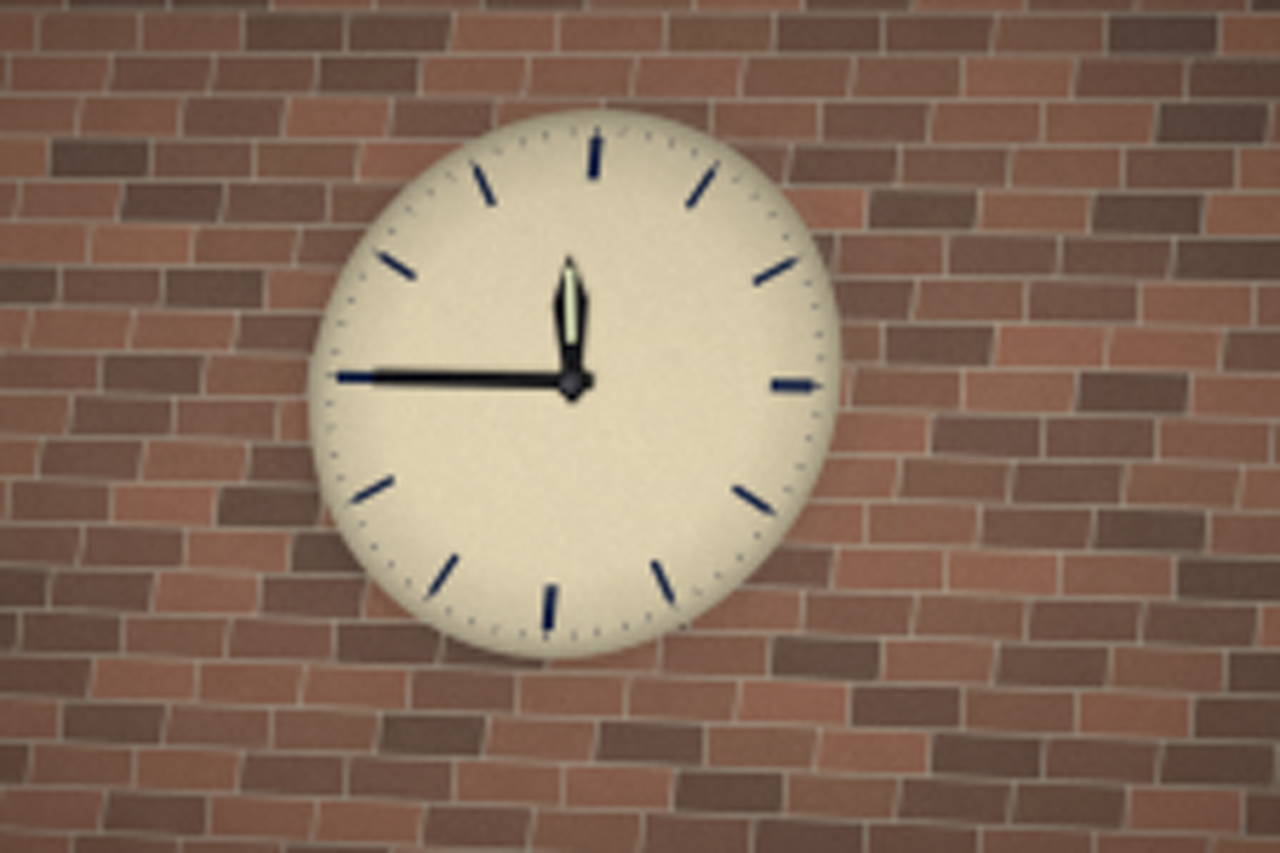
{"hour": 11, "minute": 45}
